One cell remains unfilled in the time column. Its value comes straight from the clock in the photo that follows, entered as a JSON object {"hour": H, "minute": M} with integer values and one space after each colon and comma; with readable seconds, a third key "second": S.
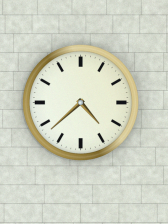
{"hour": 4, "minute": 38}
